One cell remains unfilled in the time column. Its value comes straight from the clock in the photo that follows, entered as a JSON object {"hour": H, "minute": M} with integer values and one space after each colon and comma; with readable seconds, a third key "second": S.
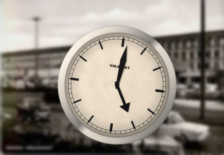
{"hour": 5, "minute": 1}
